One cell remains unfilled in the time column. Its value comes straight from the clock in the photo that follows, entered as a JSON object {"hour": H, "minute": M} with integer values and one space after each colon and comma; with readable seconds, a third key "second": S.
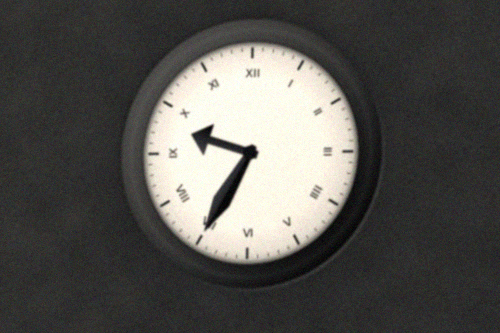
{"hour": 9, "minute": 35}
